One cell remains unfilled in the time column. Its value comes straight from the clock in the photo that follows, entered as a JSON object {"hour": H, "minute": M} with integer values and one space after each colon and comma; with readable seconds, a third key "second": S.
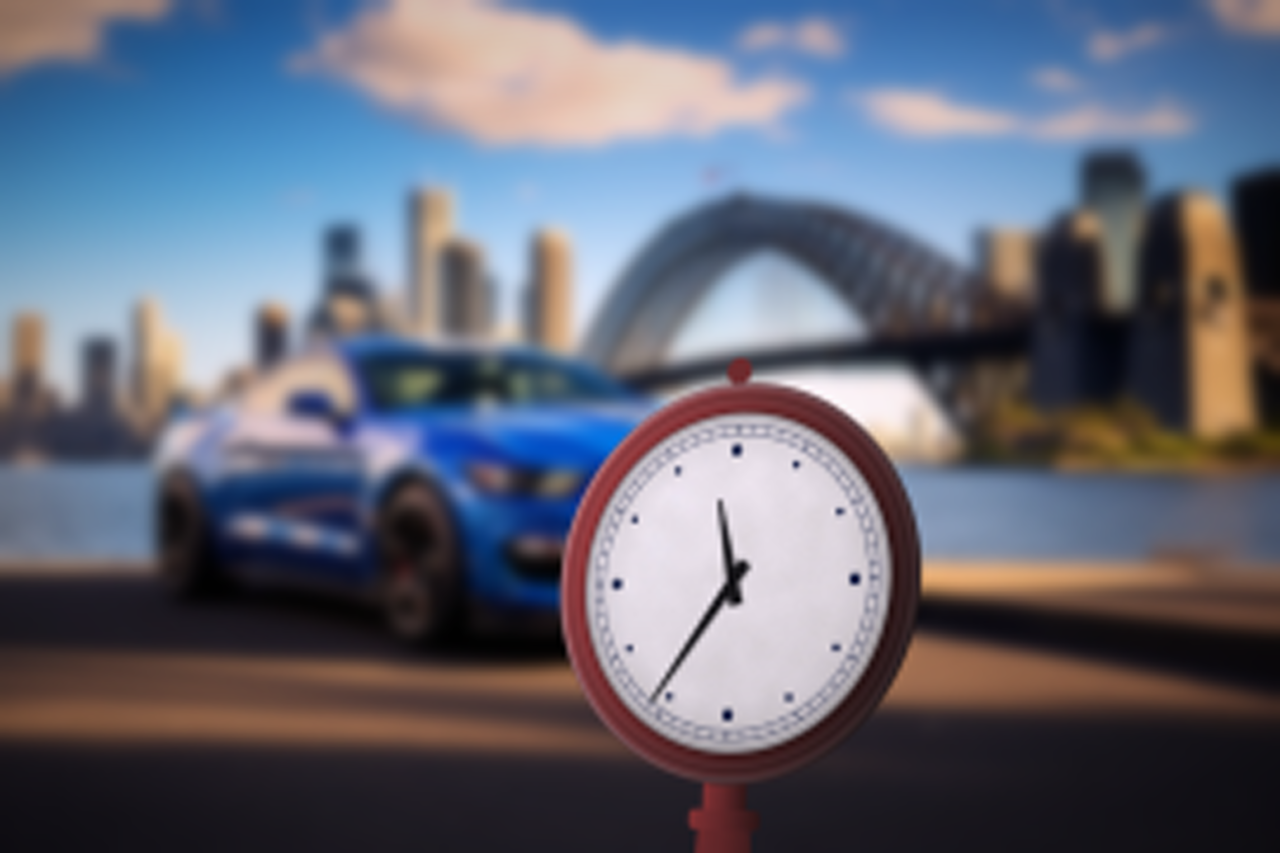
{"hour": 11, "minute": 36}
